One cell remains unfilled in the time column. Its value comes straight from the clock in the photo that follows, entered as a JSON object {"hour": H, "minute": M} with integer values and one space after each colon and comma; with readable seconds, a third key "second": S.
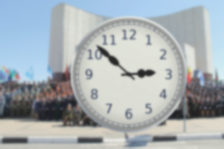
{"hour": 2, "minute": 52}
